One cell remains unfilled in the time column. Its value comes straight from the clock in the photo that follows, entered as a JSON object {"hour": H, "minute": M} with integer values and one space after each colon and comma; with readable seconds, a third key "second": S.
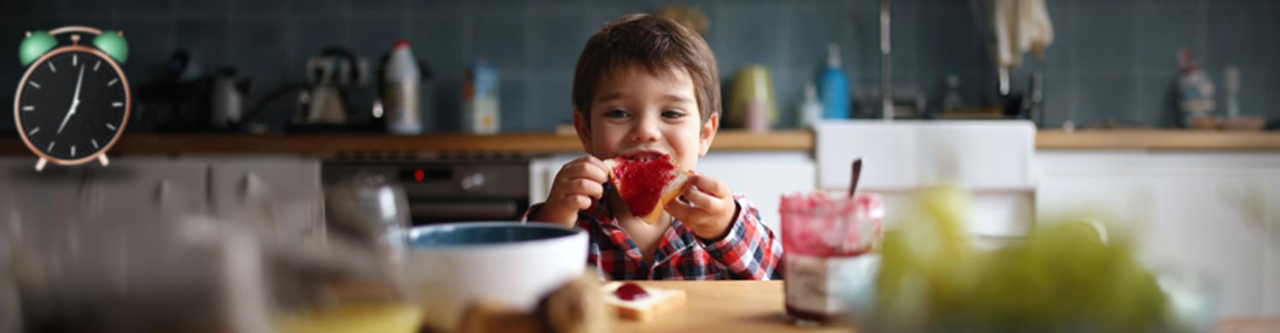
{"hour": 7, "minute": 2}
